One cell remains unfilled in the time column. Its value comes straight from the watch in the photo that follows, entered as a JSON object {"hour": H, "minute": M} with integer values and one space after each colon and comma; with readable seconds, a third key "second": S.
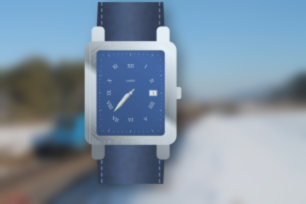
{"hour": 7, "minute": 37}
